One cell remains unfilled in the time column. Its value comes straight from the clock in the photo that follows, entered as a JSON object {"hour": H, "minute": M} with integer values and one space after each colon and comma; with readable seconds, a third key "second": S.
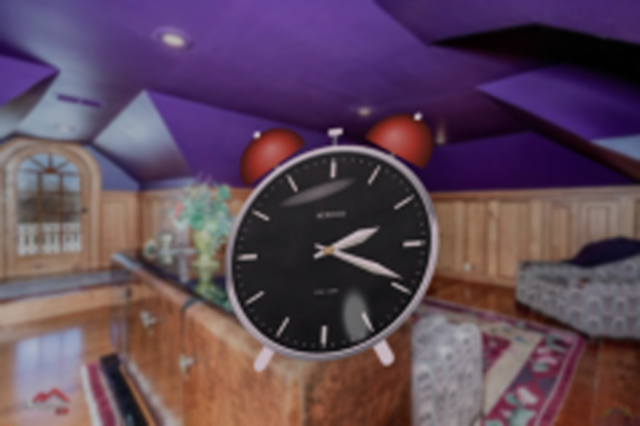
{"hour": 2, "minute": 19}
